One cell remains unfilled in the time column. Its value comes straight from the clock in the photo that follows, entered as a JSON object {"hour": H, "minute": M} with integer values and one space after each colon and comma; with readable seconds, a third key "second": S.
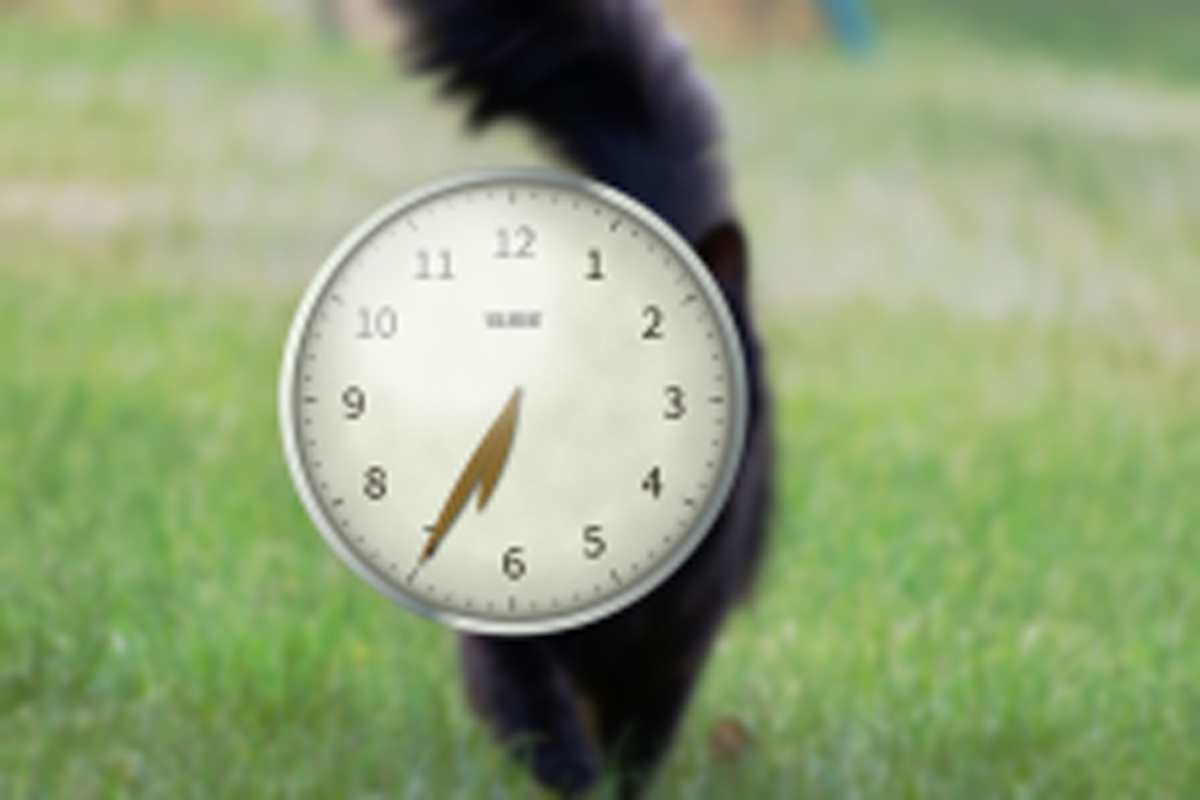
{"hour": 6, "minute": 35}
